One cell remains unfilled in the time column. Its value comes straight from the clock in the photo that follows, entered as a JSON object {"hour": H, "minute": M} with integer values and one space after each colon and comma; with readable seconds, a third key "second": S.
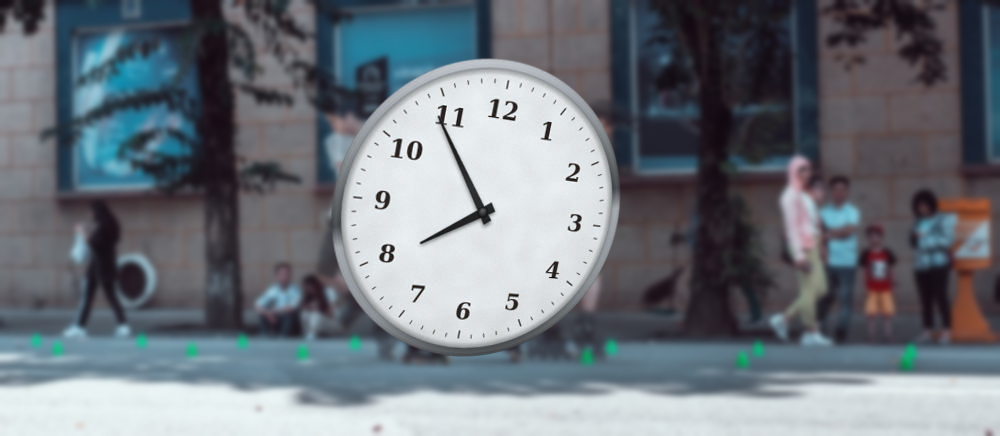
{"hour": 7, "minute": 54}
